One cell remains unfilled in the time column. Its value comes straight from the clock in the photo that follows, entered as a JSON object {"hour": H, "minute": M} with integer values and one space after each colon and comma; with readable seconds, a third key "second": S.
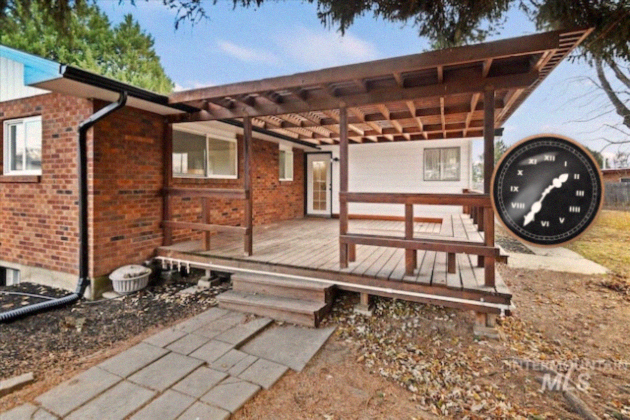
{"hour": 1, "minute": 35}
